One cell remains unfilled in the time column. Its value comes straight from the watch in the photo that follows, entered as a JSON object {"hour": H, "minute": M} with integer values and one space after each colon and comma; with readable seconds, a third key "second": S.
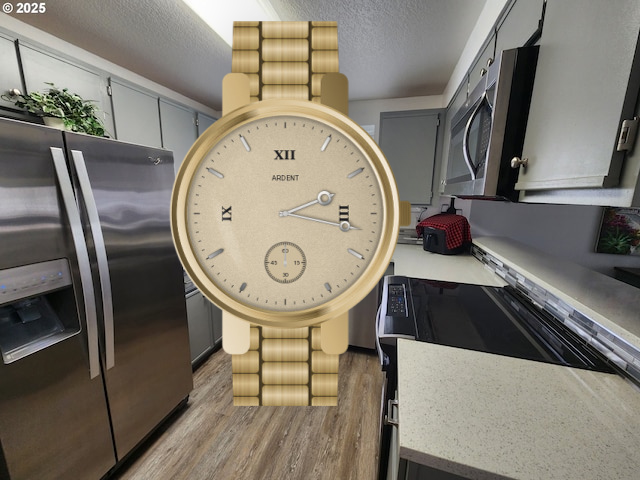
{"hour": 2, "minute": 17}
